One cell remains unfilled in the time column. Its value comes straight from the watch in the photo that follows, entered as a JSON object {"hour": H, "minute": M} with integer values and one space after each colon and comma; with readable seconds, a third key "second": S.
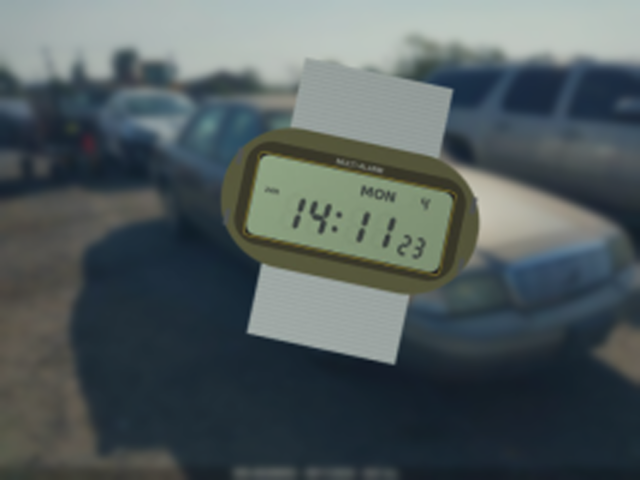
{"hour": 14, "minute": 11, "second": 23}
